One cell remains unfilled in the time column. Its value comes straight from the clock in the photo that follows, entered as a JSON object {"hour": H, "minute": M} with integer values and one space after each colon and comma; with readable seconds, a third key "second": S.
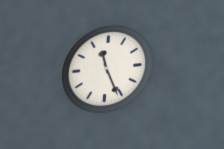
{"hour": 11, "minute": 26}
